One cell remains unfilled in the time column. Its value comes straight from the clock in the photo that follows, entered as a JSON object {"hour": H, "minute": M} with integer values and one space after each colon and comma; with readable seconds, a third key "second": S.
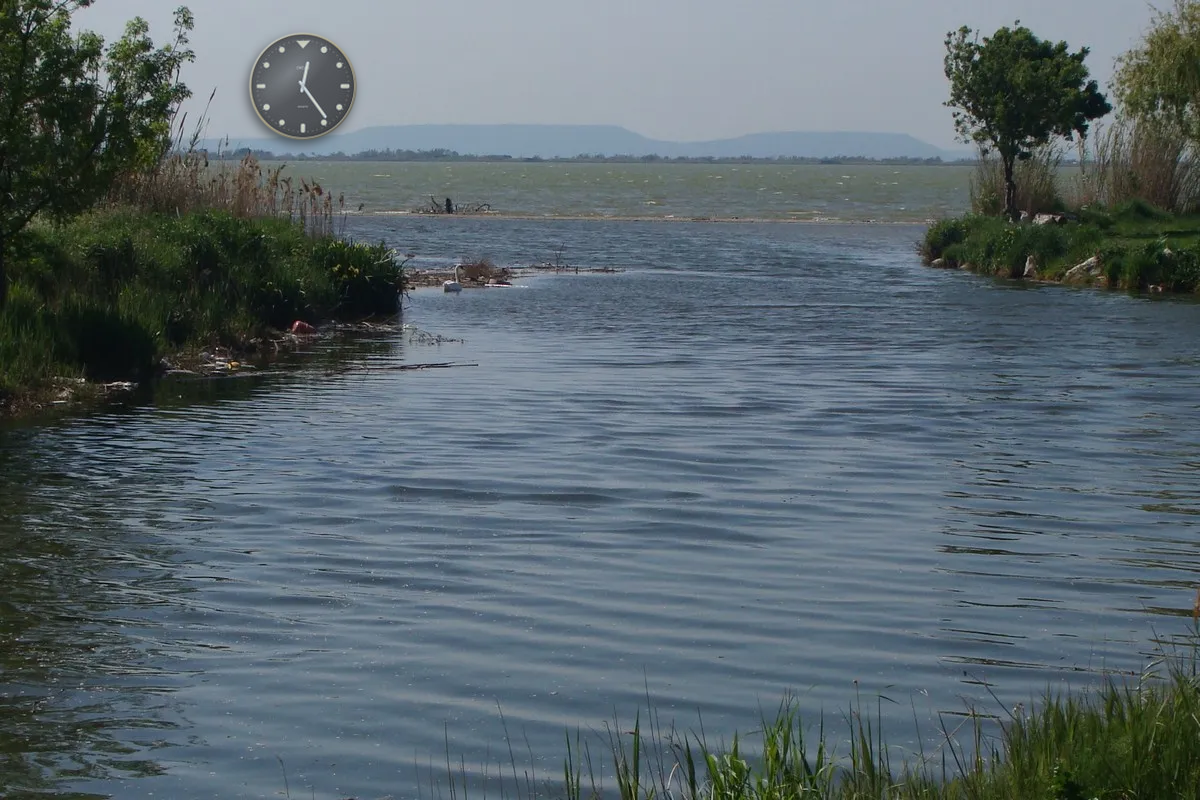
{"hour": 12, "minute": 24}
